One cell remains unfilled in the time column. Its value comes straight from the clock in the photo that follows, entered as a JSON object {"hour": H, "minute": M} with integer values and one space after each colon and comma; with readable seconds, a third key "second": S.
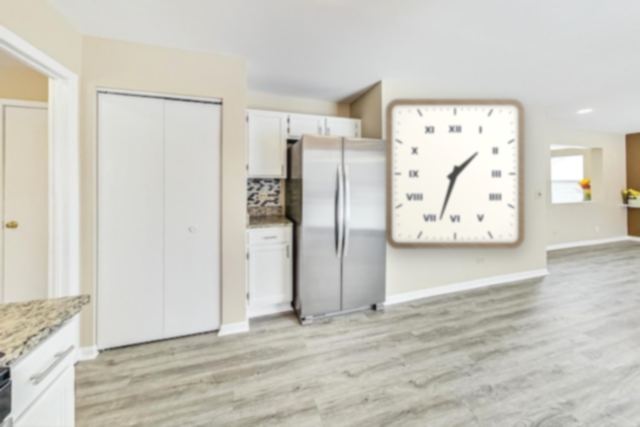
{"hour": 1, "minute": 33}
